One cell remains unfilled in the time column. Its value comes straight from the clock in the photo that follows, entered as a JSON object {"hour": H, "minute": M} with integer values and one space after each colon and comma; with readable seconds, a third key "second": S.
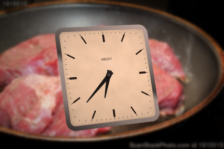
{"hour": 6, "minute": 38}
